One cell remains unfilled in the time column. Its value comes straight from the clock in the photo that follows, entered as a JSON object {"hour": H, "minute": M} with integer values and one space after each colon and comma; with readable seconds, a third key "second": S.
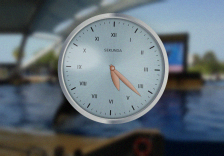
{"hour": 5, "minute": 22}
